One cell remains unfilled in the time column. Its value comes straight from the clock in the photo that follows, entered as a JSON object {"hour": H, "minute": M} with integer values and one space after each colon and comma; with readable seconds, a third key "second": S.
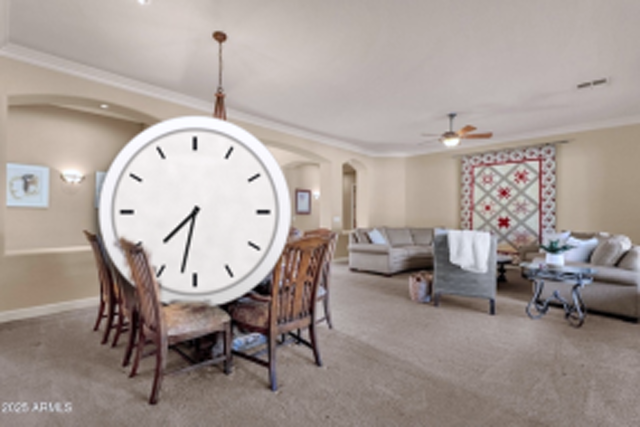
{"hour": 7, "minute": 32}
